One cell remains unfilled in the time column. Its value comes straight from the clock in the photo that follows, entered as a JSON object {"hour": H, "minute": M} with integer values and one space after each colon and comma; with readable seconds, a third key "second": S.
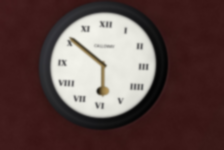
{"hour": 5, "minute": 51}
